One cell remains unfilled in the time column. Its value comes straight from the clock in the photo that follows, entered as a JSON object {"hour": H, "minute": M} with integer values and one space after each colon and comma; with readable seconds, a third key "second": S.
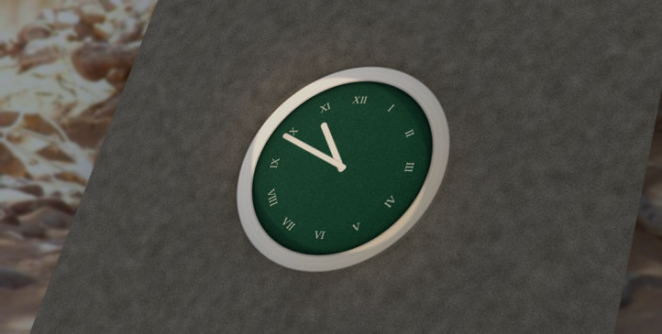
{"hour": 10, "minute": 49}
